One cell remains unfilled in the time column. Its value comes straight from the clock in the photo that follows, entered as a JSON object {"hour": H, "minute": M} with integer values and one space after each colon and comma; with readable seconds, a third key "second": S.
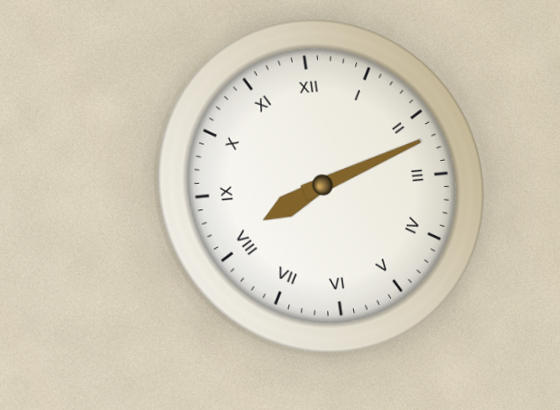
{"hour": 8, "minute": 12}
